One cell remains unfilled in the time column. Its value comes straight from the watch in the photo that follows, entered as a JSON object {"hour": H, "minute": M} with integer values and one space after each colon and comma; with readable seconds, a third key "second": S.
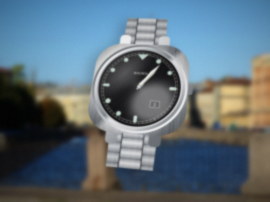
{"hour": 1, "minute": 6}
